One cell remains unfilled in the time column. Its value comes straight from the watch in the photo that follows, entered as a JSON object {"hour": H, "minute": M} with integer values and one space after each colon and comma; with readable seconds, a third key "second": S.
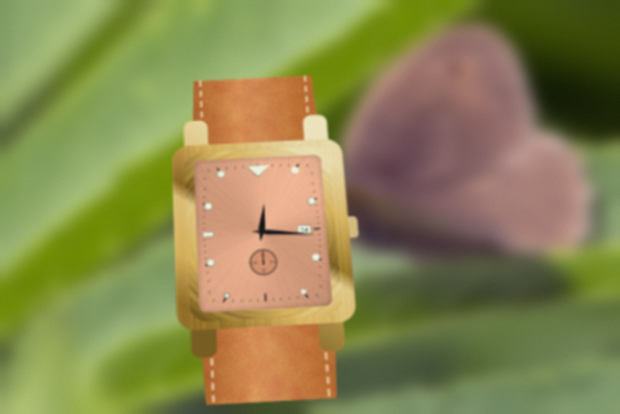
{"hour": 12, "minute": 16}
